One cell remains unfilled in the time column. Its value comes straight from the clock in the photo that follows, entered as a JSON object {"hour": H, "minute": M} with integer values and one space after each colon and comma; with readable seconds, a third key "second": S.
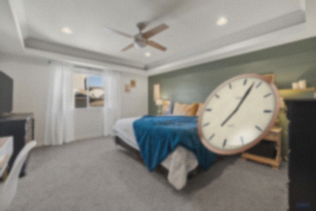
{"hour": 7, "minute": 3}
